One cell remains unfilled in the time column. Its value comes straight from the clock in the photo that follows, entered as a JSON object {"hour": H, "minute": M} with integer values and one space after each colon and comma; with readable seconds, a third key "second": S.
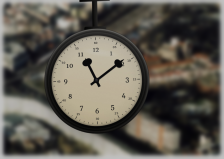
{"hour": 11, "minute": 9}
